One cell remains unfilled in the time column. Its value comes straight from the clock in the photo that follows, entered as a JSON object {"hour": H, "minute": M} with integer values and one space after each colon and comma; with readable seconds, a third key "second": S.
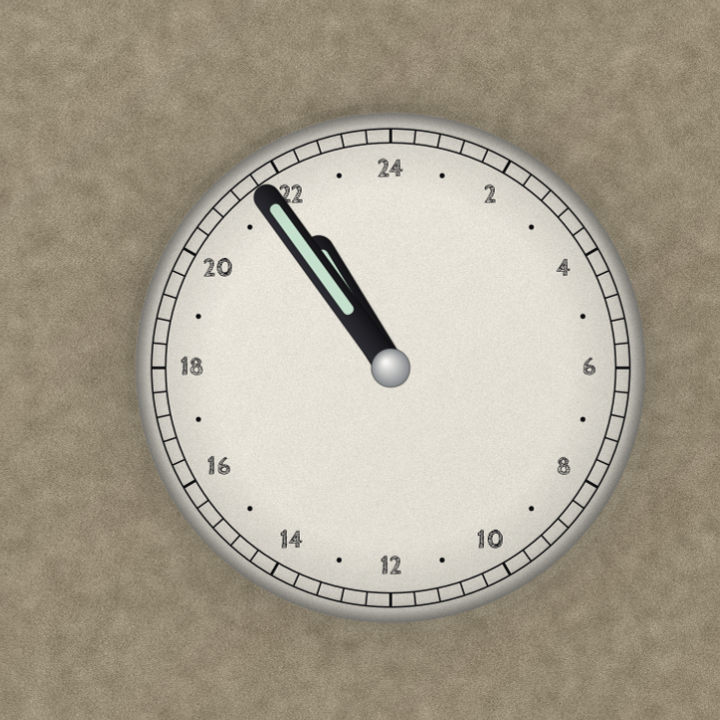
{"hour": 21, "minute": 54}
